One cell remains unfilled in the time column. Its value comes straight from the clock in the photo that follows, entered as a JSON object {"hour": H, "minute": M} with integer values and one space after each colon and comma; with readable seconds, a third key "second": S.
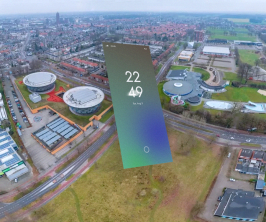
{"hour": 22, "minute": 49}
